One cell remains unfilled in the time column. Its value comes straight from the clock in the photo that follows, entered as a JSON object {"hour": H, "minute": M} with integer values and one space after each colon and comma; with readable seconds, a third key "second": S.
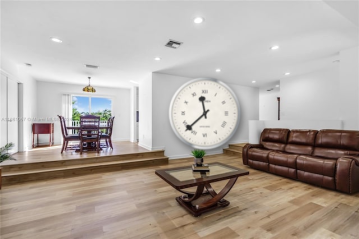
{"hour": 11, "minute": 38}
